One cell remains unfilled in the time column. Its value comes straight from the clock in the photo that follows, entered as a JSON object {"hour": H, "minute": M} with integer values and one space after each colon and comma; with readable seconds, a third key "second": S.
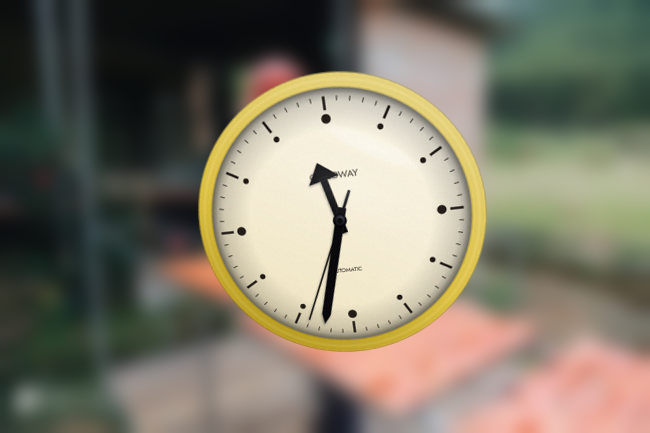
{"hour": 11, "minute": 32, "second": 34}
